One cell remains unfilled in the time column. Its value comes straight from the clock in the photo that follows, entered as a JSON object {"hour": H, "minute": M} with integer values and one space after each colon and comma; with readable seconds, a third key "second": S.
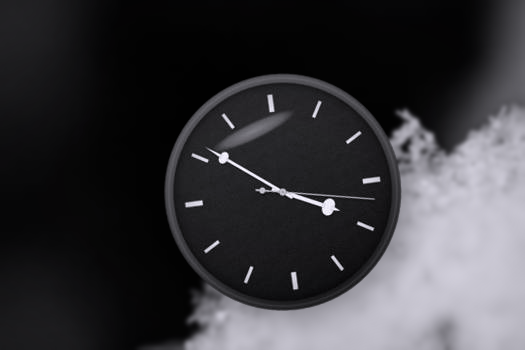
{"hour": 3, "minute": 51, "second": 17}
